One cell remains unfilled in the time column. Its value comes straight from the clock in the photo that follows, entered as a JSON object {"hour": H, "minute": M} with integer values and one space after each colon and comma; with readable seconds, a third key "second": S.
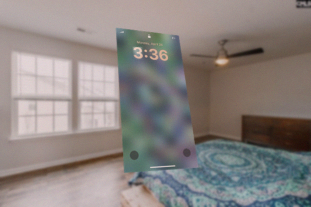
{"hour": 3, "minute": 36}
